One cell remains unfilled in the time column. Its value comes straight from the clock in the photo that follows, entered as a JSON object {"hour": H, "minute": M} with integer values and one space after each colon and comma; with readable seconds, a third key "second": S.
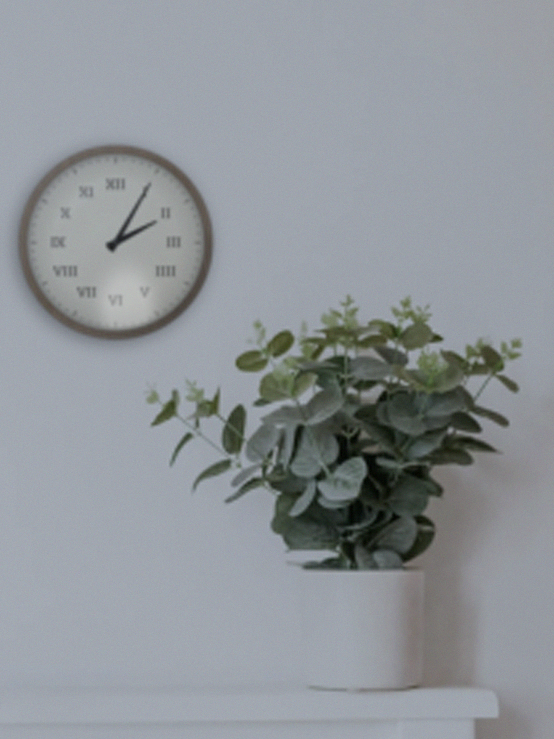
{"hour": 2, "minute": 5}
